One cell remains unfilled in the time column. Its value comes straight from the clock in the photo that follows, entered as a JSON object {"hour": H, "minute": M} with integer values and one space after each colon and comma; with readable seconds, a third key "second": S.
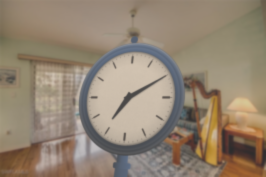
{"hour": 7, "minute": 10}
